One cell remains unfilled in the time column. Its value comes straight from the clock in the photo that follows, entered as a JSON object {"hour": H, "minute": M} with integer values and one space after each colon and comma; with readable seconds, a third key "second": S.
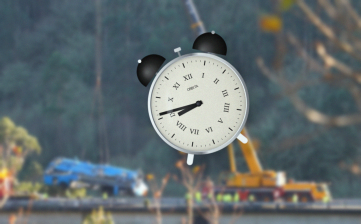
{"hour": 8, "minute": 46}
